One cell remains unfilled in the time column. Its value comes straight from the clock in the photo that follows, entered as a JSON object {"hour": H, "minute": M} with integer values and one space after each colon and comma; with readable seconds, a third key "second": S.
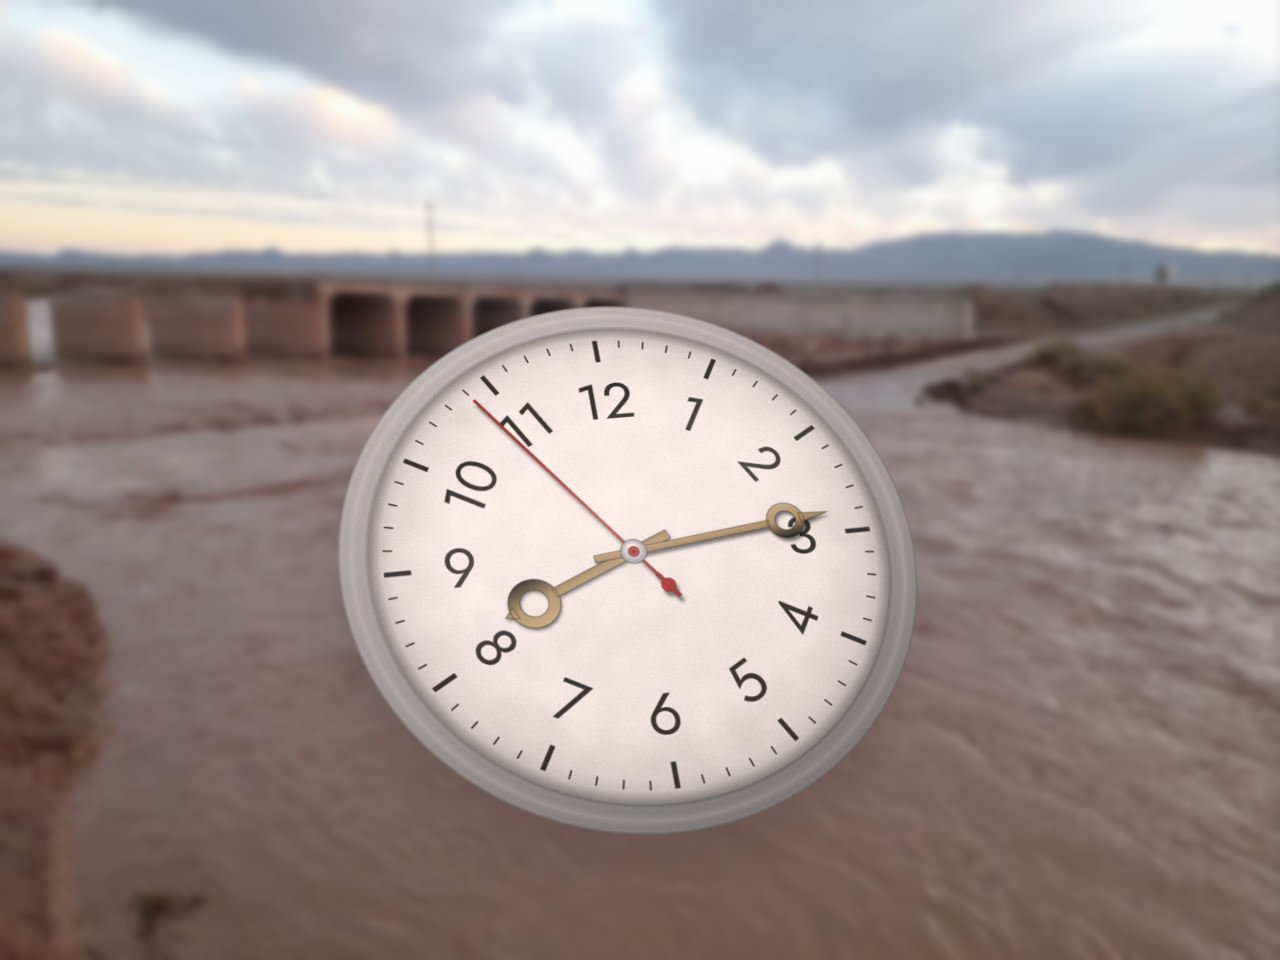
{"hour": 8, "minute": 13, "second": 54}
